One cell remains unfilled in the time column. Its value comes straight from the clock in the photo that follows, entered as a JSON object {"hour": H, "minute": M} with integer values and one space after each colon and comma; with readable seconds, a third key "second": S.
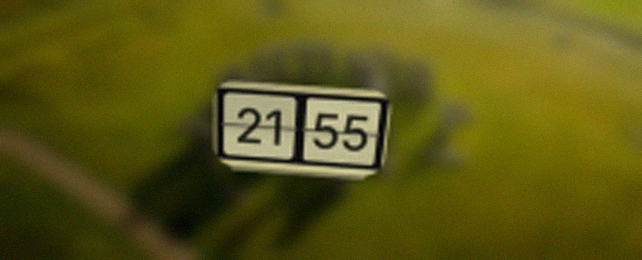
{"hour": 21, "minute": 55}
